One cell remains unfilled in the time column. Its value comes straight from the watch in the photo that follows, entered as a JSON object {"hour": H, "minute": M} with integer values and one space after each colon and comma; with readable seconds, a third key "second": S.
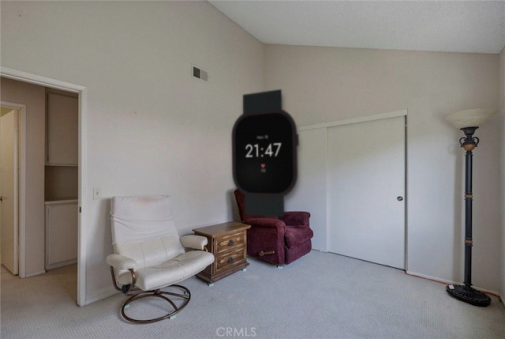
{"hour": 21, "minute": 47}
